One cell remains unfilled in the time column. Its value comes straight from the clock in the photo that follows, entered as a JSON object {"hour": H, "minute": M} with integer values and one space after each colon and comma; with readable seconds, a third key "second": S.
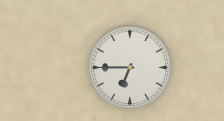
{"hour": 6, "minute": 45}
